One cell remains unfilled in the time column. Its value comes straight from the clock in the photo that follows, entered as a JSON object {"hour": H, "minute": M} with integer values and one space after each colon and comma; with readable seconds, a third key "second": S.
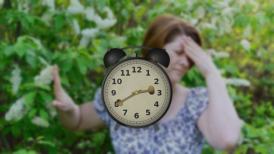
{"hour": 2, "minute": 40}
